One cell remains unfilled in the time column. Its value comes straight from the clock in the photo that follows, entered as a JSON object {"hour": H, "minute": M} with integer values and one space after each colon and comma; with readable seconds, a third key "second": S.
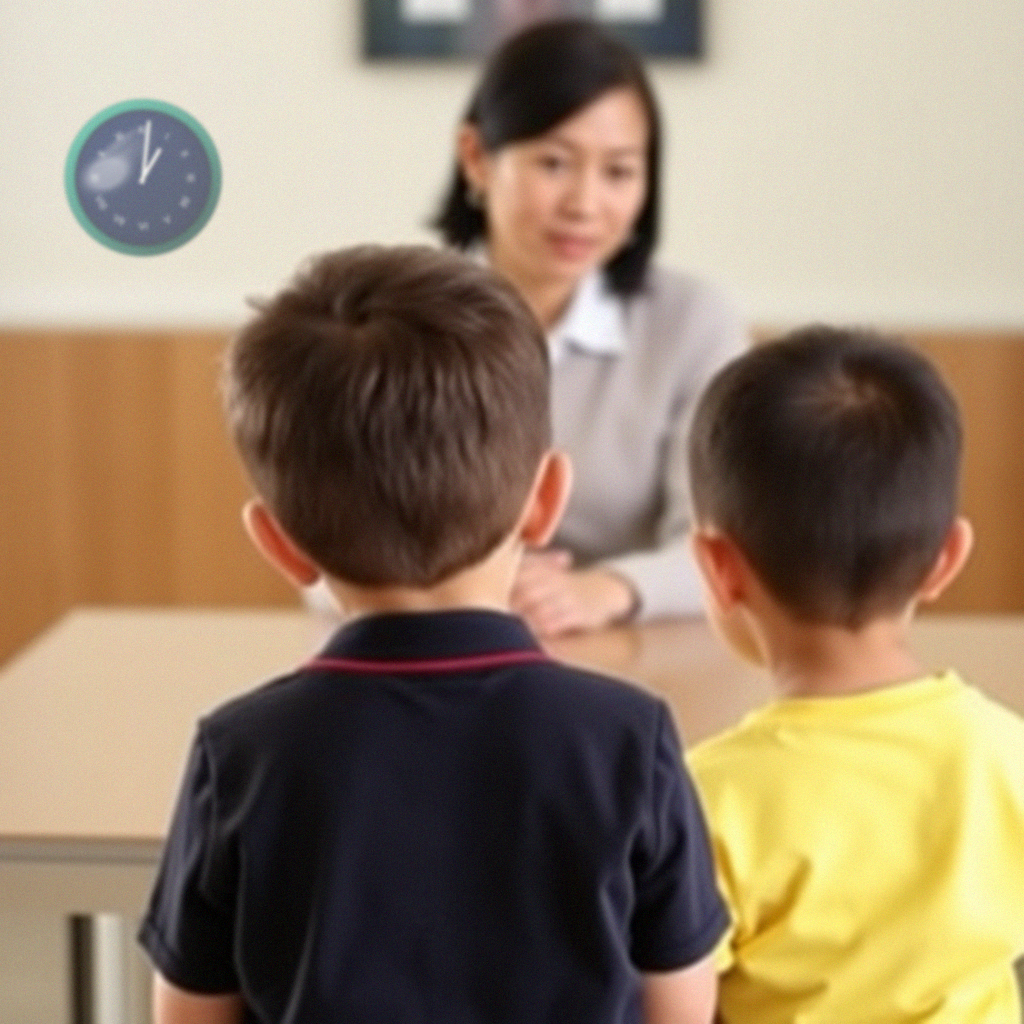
{"hour": 1, "minute": 1}
